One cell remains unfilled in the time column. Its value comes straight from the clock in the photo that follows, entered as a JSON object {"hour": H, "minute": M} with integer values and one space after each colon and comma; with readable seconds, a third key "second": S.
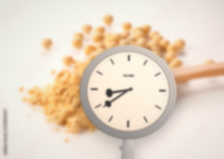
{"hour": 8, "minute": 39}
